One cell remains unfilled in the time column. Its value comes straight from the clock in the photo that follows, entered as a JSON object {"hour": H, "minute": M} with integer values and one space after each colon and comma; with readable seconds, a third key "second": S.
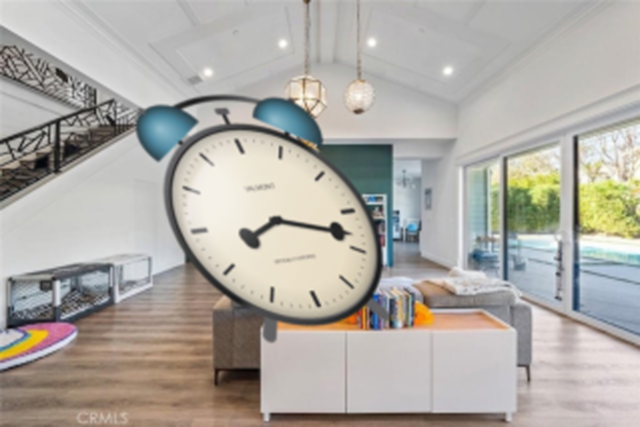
{"hour": 8, "minute": 18}
